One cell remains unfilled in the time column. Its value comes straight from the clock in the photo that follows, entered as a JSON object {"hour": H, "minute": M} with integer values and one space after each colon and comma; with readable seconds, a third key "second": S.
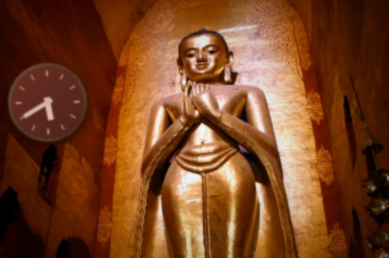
{"hour": 5, "minute": 40}
